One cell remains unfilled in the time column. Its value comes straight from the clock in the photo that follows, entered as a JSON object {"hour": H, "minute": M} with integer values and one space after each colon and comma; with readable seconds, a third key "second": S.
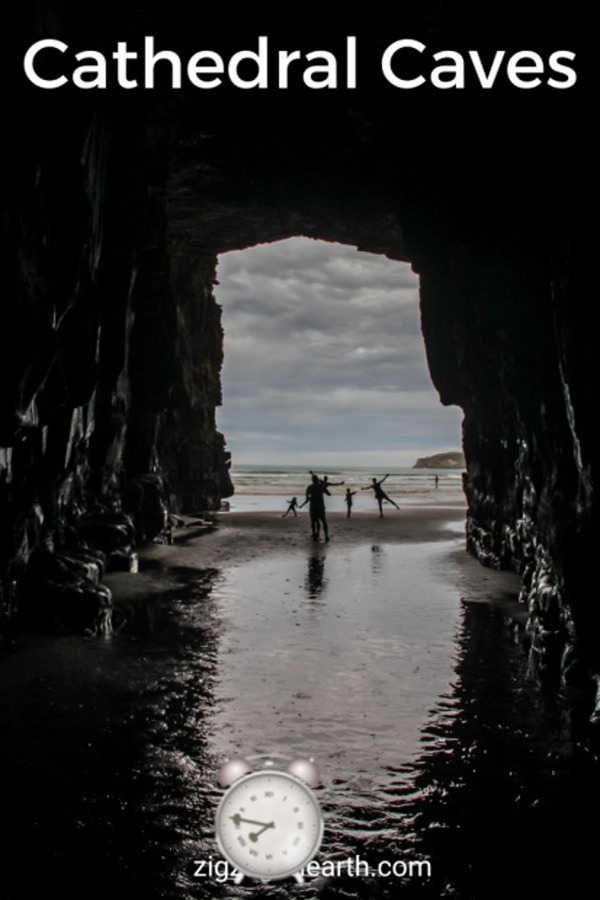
{"hour": 7, "minute": 47}
